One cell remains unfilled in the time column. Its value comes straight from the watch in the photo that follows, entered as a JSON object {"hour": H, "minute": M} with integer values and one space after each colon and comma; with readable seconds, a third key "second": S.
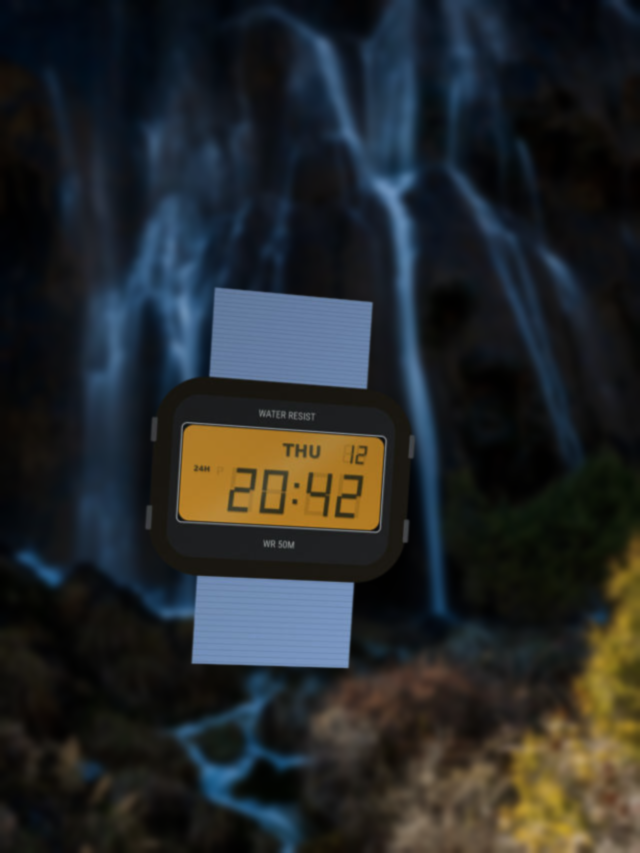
{"hour": 20, "minute": 42}
